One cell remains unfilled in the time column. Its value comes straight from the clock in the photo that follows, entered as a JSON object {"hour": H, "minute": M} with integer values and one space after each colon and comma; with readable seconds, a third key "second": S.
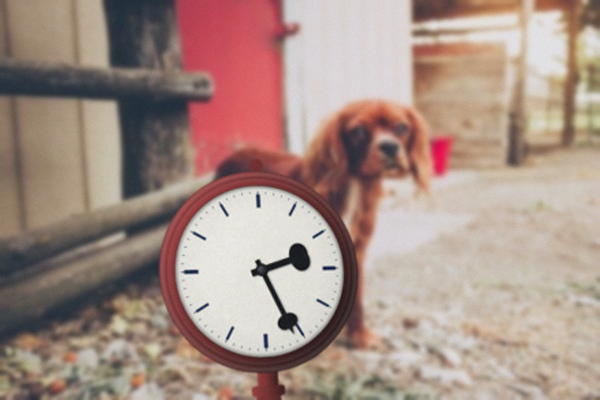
{"hour": 2, "minute": 26}
